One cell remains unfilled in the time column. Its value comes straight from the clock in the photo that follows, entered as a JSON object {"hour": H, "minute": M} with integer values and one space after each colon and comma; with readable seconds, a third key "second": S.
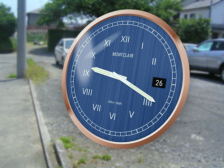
{"hour": 9, "minute": 19}
